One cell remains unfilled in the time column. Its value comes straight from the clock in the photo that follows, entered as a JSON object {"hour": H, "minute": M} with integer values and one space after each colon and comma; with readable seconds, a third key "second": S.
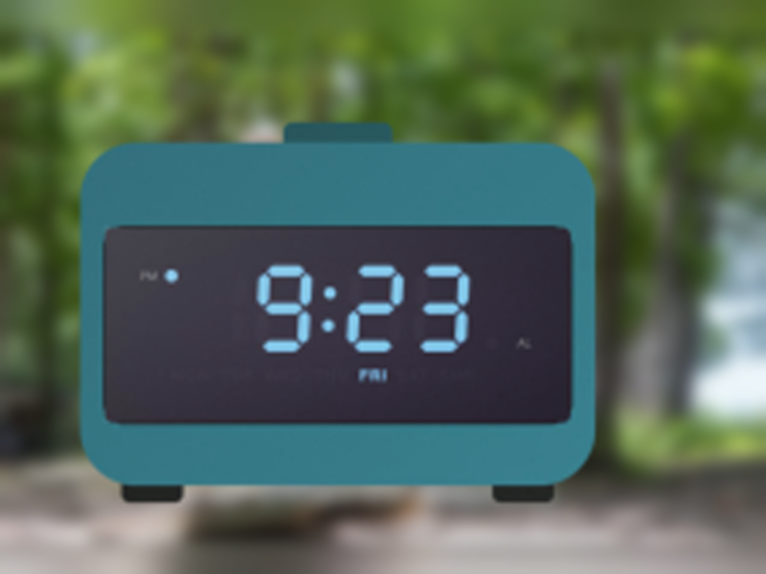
{"hour": 9, "minute": 23}
